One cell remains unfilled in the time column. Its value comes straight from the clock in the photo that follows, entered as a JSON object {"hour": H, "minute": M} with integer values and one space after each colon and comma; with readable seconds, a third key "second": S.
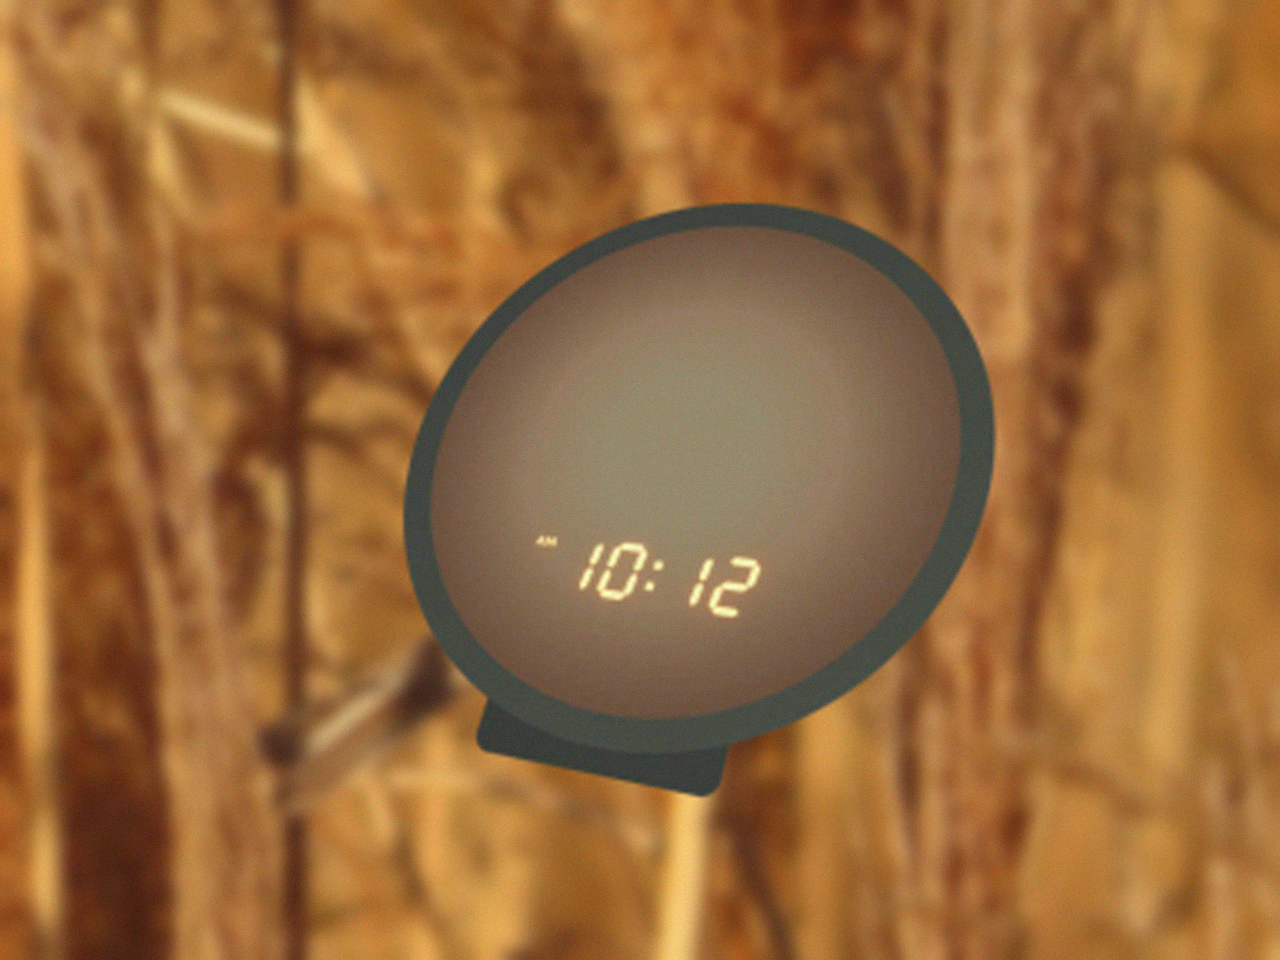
{"hour": 10, "minute": 12}
